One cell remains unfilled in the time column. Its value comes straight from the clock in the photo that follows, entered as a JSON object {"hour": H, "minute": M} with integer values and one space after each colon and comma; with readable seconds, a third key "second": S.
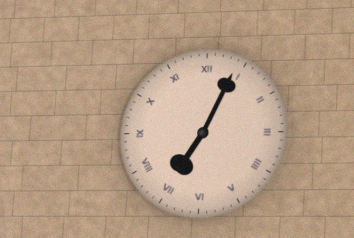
{"hour": 7, "minute": 4}
